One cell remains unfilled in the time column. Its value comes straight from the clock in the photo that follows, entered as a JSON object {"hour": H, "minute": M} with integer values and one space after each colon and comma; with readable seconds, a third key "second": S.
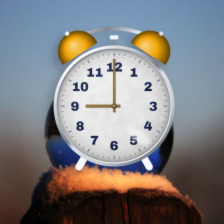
{"hour": 9, "minute": 0}
